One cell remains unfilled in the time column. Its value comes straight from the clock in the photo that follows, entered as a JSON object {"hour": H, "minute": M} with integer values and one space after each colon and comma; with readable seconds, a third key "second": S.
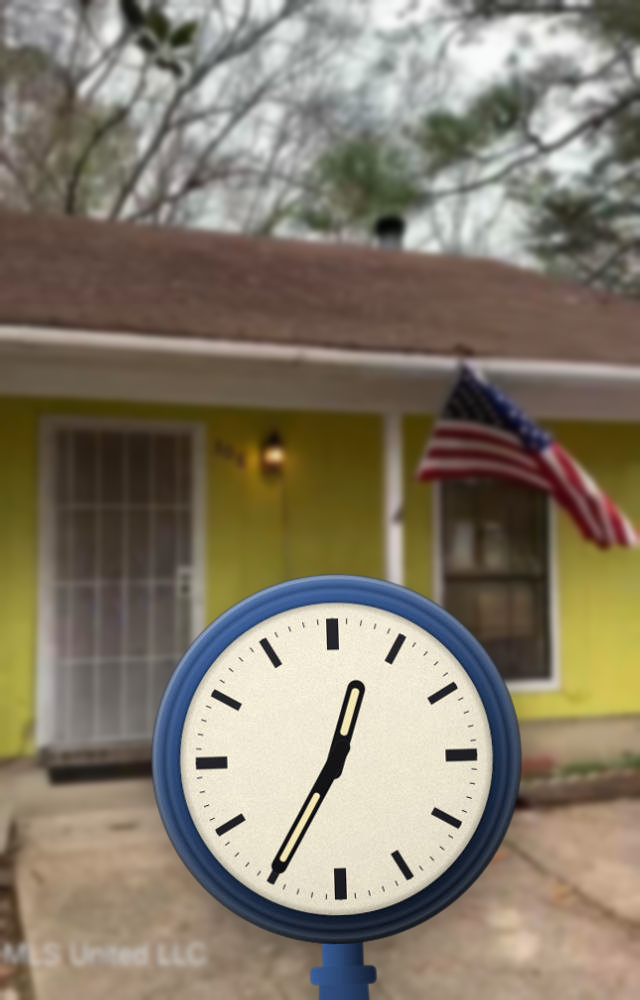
{"hour": 12, "minute": 35}
